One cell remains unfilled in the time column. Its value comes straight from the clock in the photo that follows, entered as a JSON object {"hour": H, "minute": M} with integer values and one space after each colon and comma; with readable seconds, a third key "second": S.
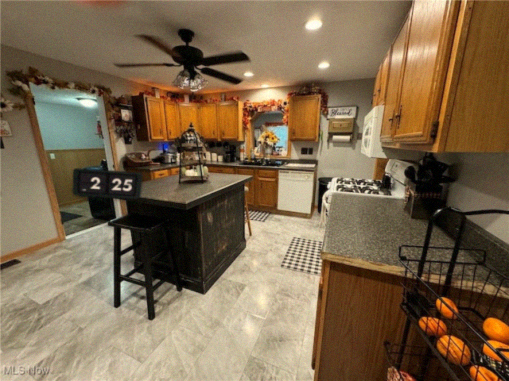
{"hour": 2, "minute": 25}
